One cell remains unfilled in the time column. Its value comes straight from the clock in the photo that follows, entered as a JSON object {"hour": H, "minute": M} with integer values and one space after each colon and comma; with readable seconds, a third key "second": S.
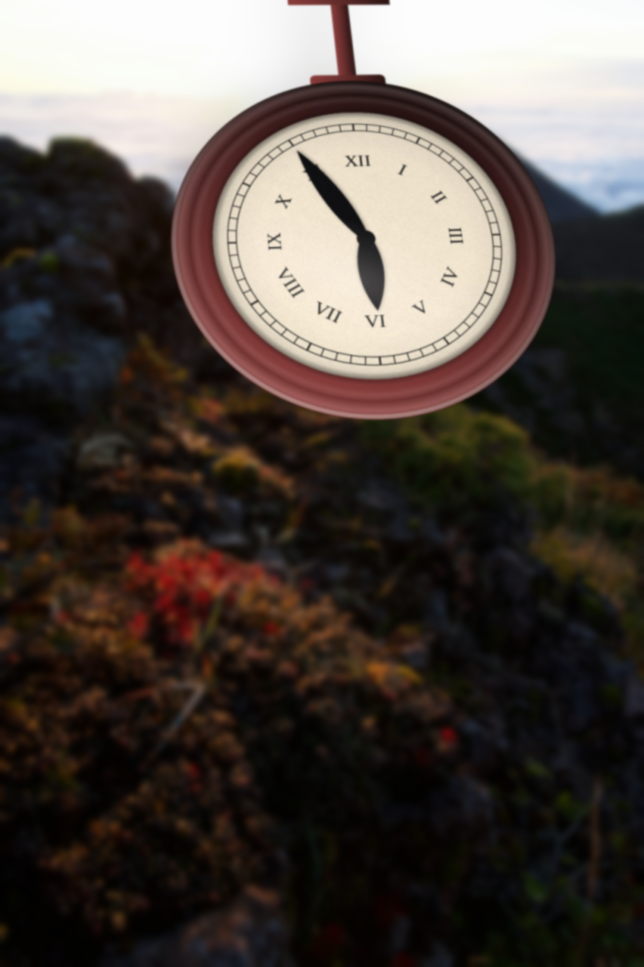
{"hour": 5, "minute": 55}
